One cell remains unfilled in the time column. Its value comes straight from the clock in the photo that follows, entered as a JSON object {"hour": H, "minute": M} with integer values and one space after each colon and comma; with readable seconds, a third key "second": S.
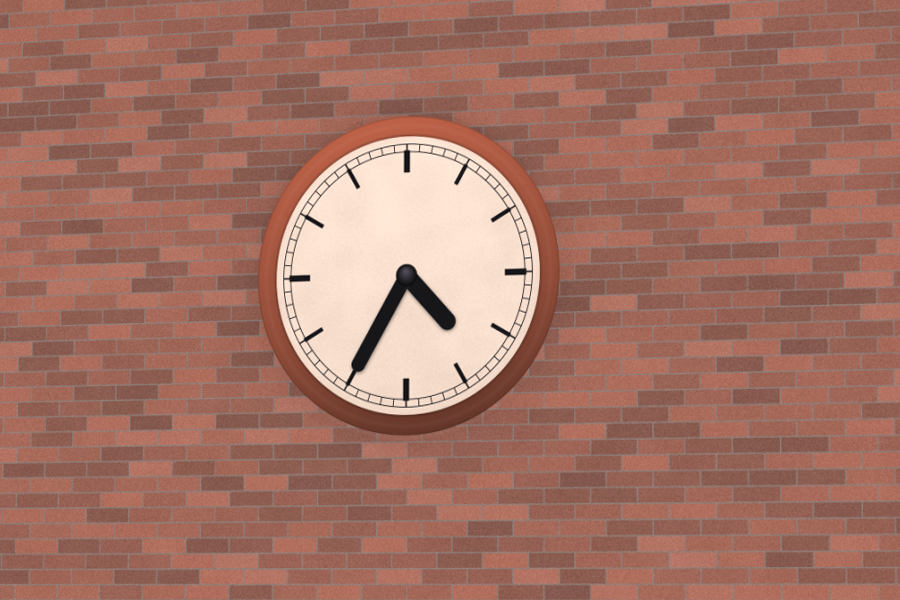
{"hour": 4, "minute": 35}
